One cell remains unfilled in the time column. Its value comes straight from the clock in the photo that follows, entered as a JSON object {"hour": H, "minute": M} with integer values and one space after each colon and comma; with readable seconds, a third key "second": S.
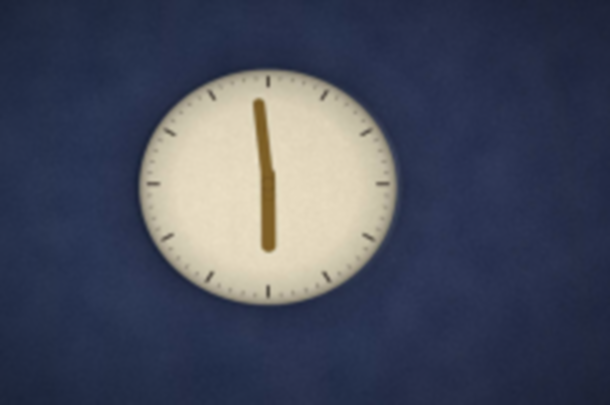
{"hour": 5, "minute": 59}
